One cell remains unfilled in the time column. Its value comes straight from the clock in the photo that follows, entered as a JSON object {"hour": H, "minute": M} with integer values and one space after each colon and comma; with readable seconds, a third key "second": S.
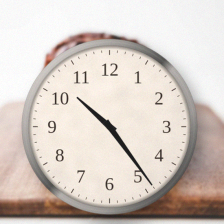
{"hour": 10, "minute": 24}
